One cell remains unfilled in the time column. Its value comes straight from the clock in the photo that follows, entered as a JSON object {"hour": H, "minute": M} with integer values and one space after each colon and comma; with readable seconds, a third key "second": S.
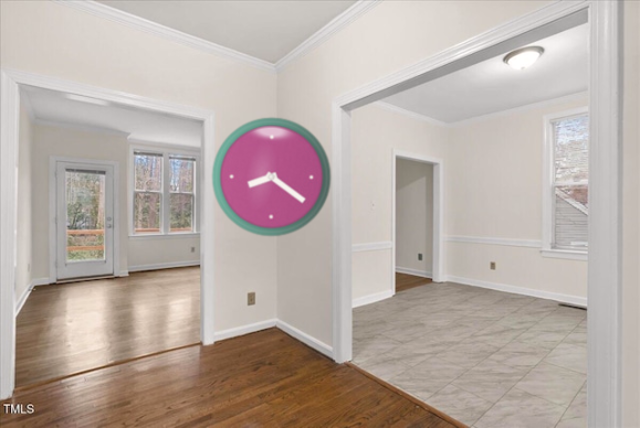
{"hour": 8, "minute": 21}
